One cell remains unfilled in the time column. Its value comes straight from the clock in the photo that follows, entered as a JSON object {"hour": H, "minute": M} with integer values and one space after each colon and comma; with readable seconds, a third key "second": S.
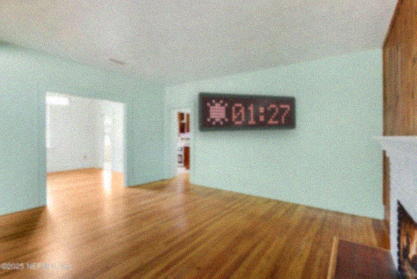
{"hour": 1, "minute": 27}
